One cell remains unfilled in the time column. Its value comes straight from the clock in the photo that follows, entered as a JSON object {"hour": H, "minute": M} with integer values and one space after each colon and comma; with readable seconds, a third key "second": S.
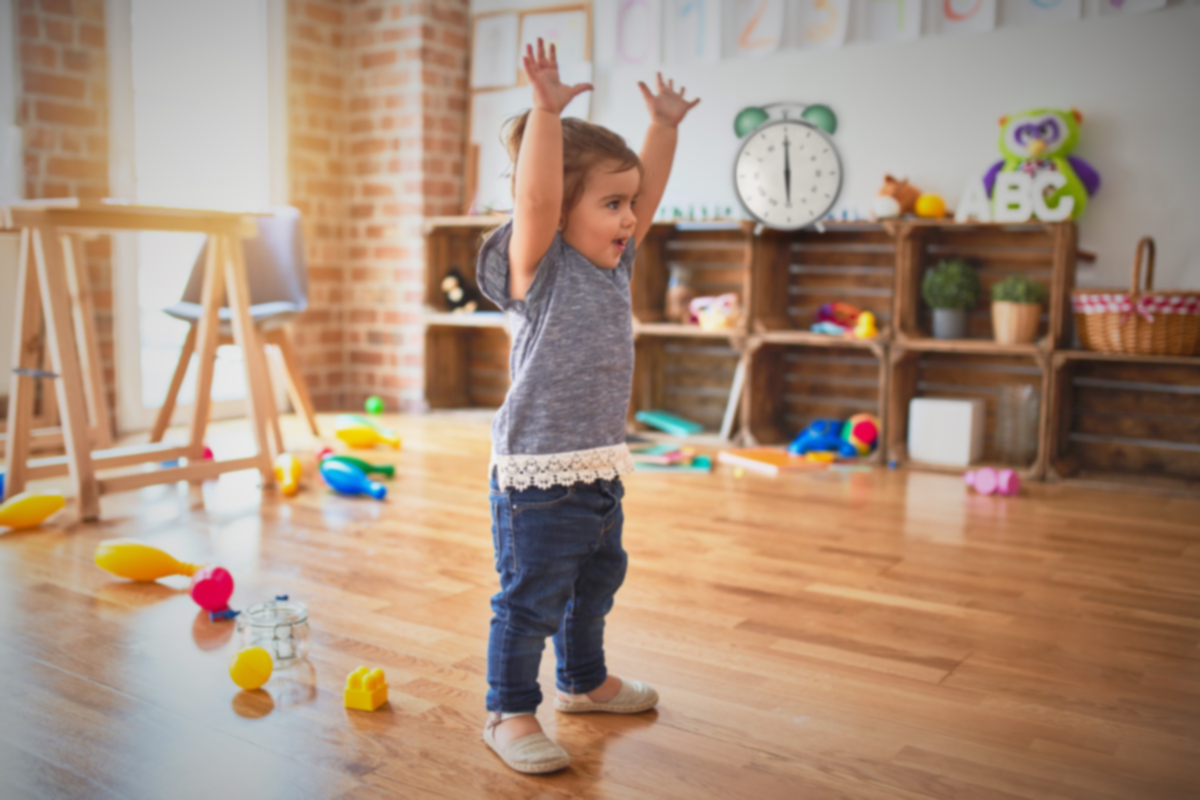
{"hour": 6, "minute": 0}
